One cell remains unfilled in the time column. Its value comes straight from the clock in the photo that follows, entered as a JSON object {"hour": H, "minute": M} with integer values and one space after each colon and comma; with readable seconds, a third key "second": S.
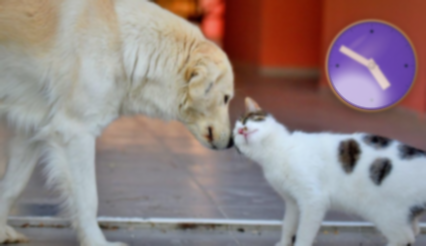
{"hour": 4, "minute": 50}
